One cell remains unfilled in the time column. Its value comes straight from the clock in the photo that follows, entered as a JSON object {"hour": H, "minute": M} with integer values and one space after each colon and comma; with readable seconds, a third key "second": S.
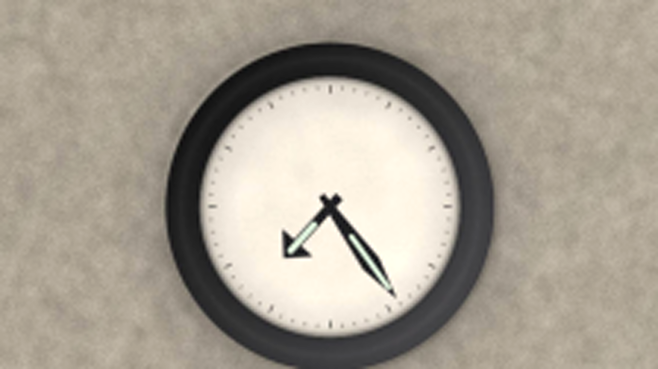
{"hour": 7, "minute": 24}
